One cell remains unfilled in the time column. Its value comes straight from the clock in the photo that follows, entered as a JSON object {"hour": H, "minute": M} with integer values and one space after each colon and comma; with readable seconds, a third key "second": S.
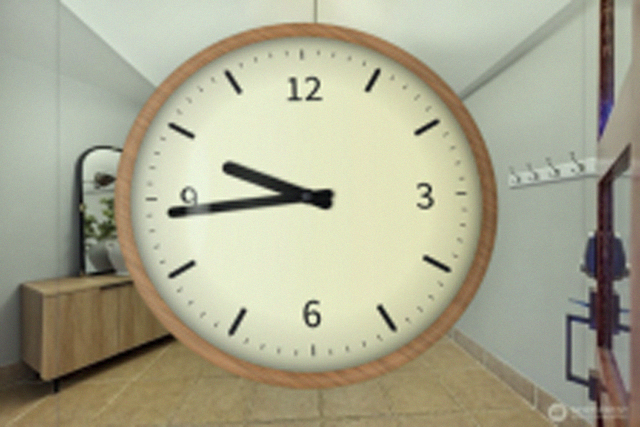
{"hour": 9, "minute": 44}
